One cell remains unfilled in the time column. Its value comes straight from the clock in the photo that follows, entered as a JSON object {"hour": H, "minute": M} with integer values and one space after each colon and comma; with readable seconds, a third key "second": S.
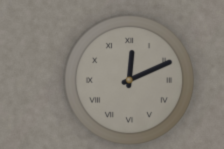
{"hour": 12, "minute": 11}
